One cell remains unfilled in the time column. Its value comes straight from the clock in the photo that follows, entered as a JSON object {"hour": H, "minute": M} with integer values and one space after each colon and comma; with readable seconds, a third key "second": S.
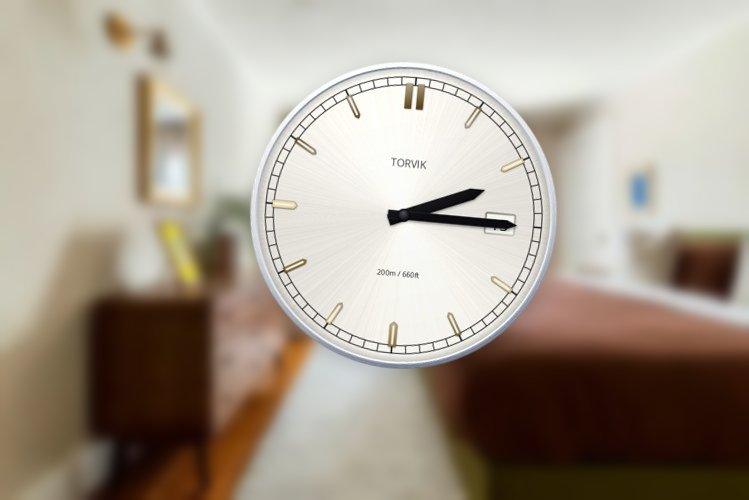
{"hour": 2, "minute": 15}
